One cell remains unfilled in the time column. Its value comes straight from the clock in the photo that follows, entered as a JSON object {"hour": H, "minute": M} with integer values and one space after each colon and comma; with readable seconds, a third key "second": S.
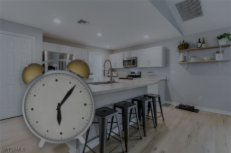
{"hour": 6, "minute": 7}
